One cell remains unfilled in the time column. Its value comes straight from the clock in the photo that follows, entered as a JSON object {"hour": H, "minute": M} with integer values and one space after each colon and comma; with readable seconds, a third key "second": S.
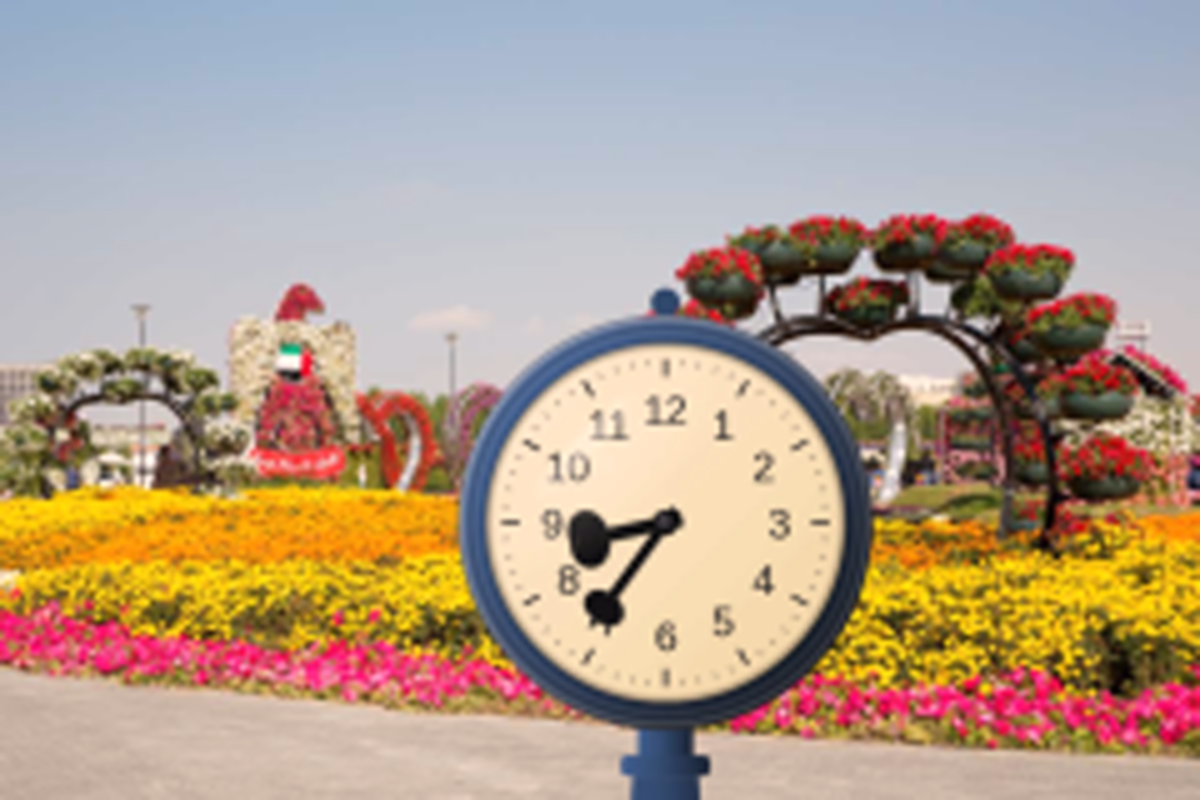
{"hour": 8, "minute": 36}
